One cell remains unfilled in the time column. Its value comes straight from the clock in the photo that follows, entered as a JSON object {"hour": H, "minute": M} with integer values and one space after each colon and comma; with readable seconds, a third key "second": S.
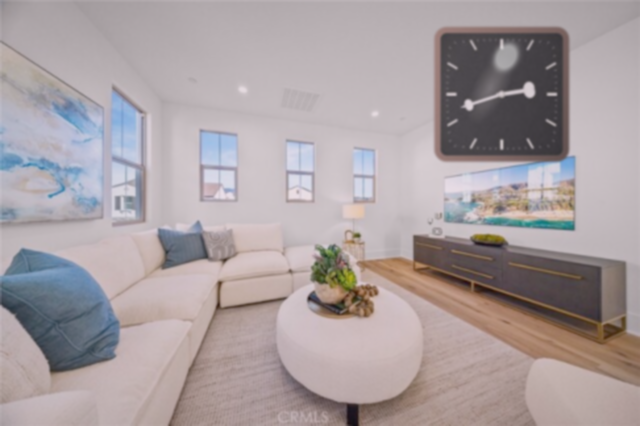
{"hour": 2, "minute": 42}
